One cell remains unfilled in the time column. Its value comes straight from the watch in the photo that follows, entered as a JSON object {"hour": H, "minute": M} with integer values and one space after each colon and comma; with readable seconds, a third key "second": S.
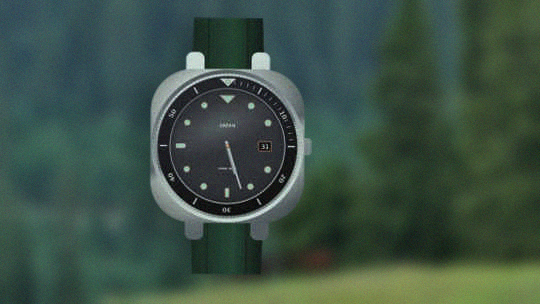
{"hour": 5, "minute": 27}
